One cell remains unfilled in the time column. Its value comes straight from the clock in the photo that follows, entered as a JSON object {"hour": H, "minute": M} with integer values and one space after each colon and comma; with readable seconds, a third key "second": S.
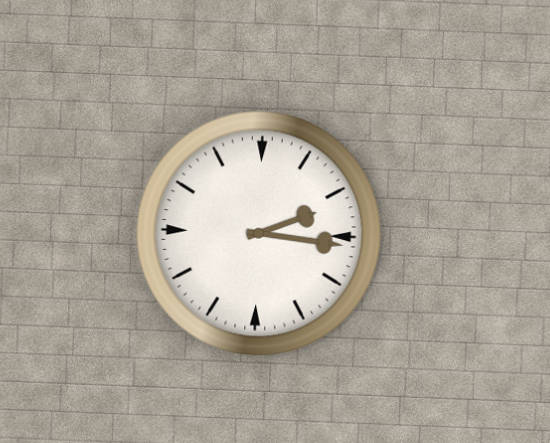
{"hour": 2, "minute": 16}
